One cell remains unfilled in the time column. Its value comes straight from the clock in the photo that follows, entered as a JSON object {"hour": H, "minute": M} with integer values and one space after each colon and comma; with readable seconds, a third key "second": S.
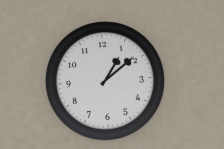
{"hour": 1, "minute": 9}
